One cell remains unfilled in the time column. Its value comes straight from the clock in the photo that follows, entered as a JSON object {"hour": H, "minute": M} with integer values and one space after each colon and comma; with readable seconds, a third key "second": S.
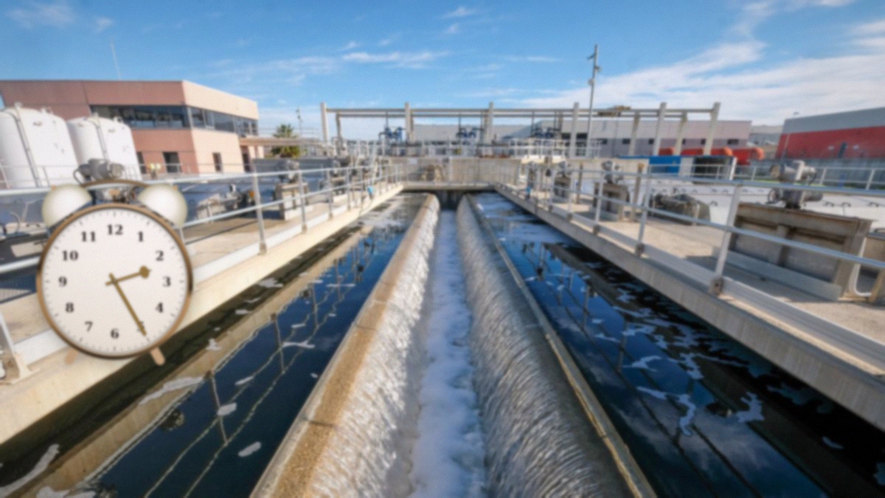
{"hour": 2, "minute": 25}
